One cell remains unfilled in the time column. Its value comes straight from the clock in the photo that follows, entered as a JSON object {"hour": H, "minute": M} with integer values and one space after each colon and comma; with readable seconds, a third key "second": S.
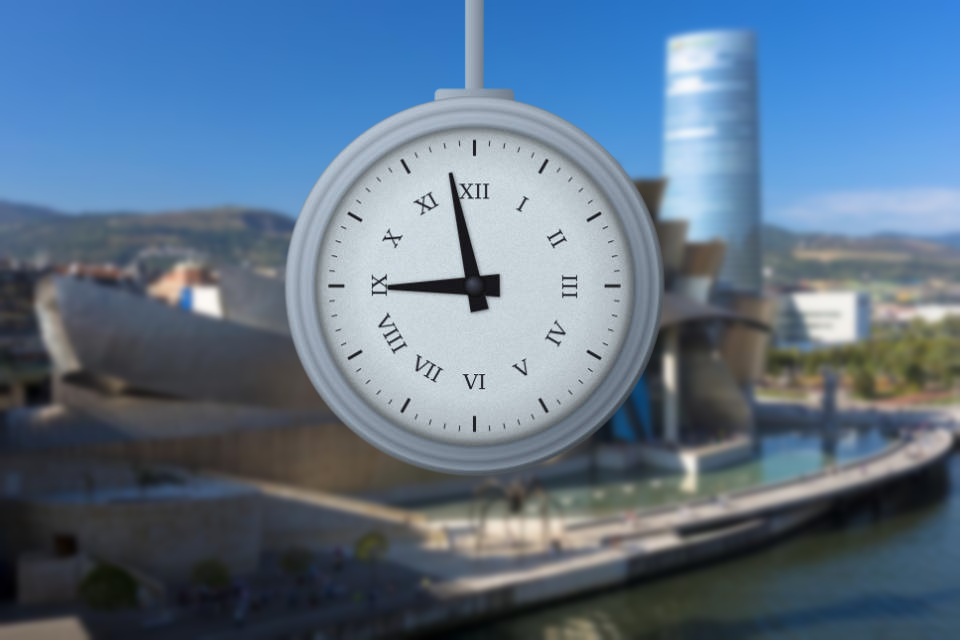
{"hour": 8, "minute": 58}
